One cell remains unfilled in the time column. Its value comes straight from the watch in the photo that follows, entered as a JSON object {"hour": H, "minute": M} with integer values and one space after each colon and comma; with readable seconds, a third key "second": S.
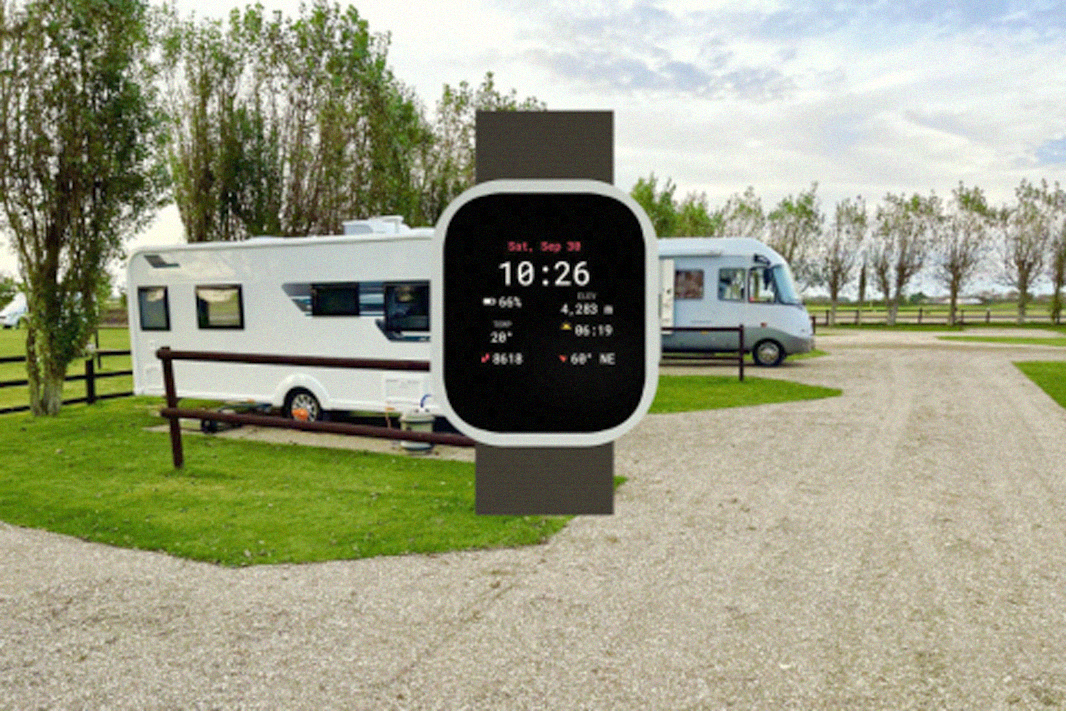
{"hour": 10, "minute": 26}
